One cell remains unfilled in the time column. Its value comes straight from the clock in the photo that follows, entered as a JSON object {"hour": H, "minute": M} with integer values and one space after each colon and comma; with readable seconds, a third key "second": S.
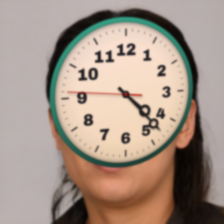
{"hour": 4, "minute": 22, "second": 46}
